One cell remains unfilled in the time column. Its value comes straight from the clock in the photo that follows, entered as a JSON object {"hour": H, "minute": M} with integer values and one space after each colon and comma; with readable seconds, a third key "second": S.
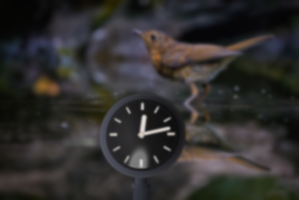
{"hour": 12, "minute": 13}
